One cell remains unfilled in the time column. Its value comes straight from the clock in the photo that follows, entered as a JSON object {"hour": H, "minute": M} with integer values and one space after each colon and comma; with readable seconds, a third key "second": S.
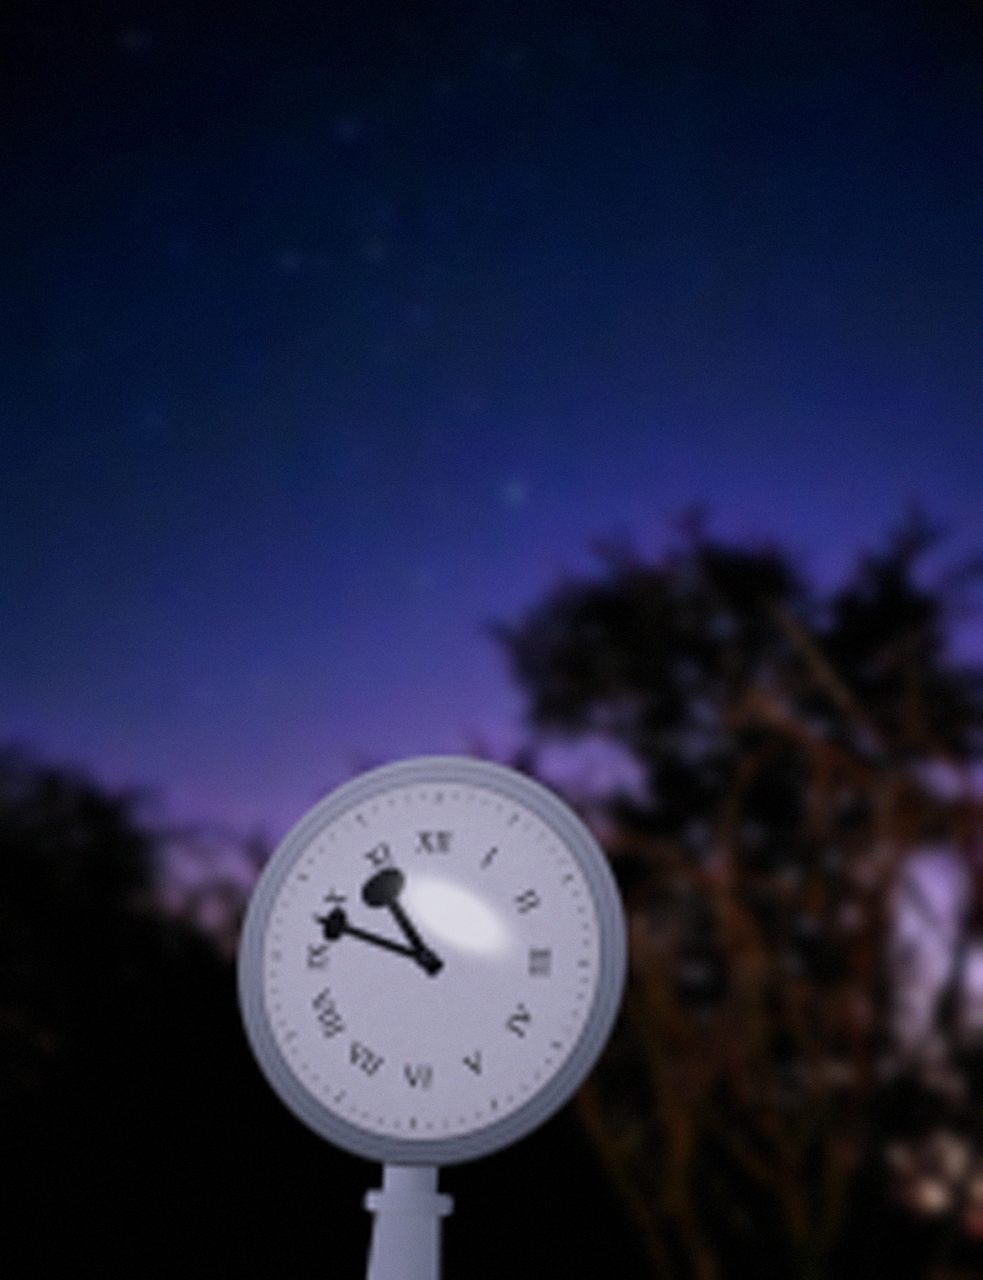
{"hour": 10, "minute": 48}
